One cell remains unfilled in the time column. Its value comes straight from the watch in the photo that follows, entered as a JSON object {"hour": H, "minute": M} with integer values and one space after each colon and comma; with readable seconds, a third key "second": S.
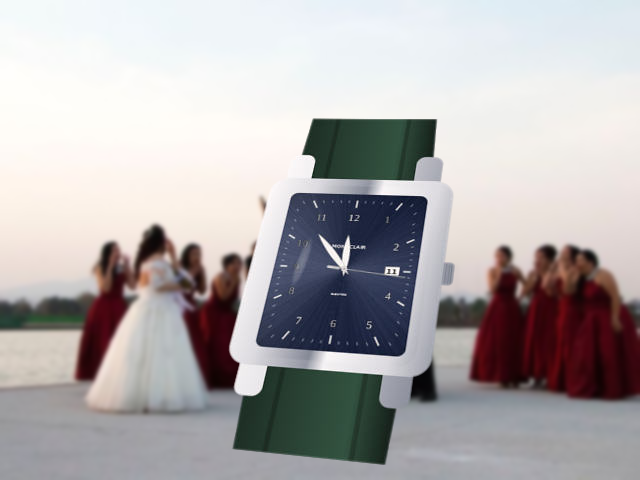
{"hour": 11, "minute": 53, "second": 16}
